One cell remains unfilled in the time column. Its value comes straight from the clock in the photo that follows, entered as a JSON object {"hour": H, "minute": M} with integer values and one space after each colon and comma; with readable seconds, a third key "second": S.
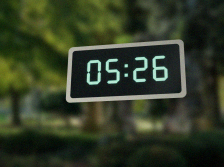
{"hour": 5, "minute": 26}
